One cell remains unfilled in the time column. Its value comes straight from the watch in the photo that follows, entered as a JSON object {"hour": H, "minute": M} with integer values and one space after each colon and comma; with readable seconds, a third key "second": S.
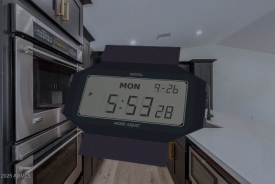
{"hour": 5, "minute": 53, "second": 28}
